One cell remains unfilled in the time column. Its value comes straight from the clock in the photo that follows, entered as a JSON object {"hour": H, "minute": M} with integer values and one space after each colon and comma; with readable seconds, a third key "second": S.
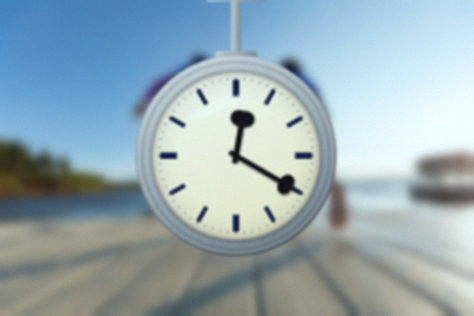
{"hour": 12, "minute": 20}
